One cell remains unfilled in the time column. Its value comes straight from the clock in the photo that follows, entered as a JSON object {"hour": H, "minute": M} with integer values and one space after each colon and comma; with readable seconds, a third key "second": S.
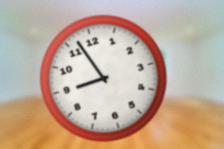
{"hour": 8, "minute": 57}
